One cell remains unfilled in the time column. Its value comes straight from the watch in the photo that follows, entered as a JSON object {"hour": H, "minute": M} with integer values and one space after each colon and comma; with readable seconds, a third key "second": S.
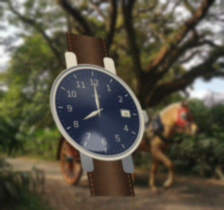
{"hour": 8, "minute": 0}
